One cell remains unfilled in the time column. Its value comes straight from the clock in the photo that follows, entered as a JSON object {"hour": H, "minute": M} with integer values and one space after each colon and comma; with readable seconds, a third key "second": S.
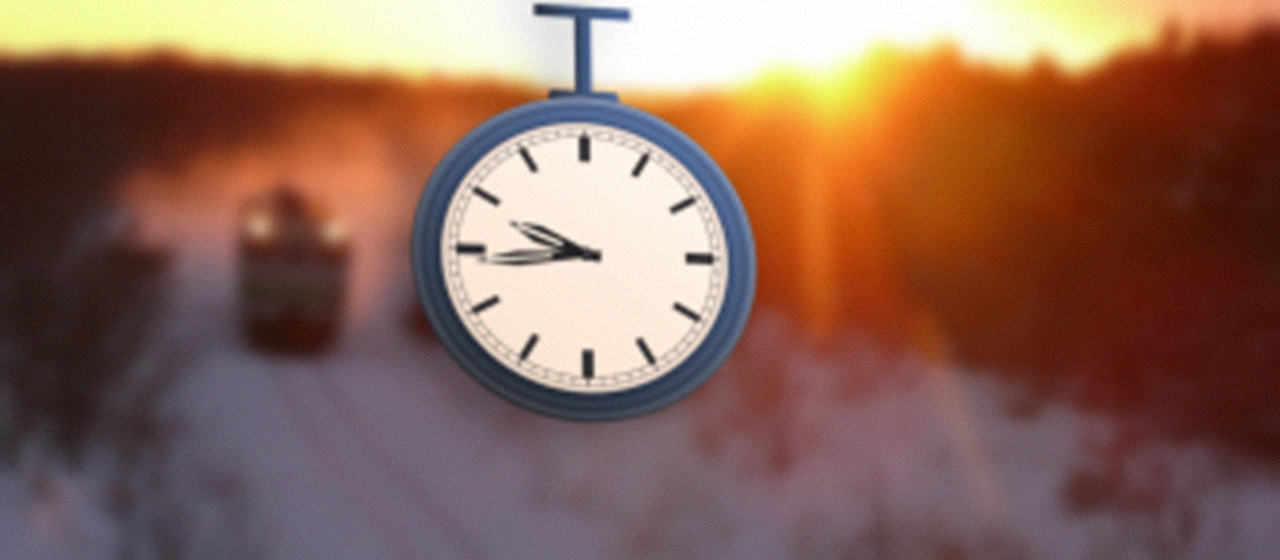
{"hour": 9, "minute": 44}
